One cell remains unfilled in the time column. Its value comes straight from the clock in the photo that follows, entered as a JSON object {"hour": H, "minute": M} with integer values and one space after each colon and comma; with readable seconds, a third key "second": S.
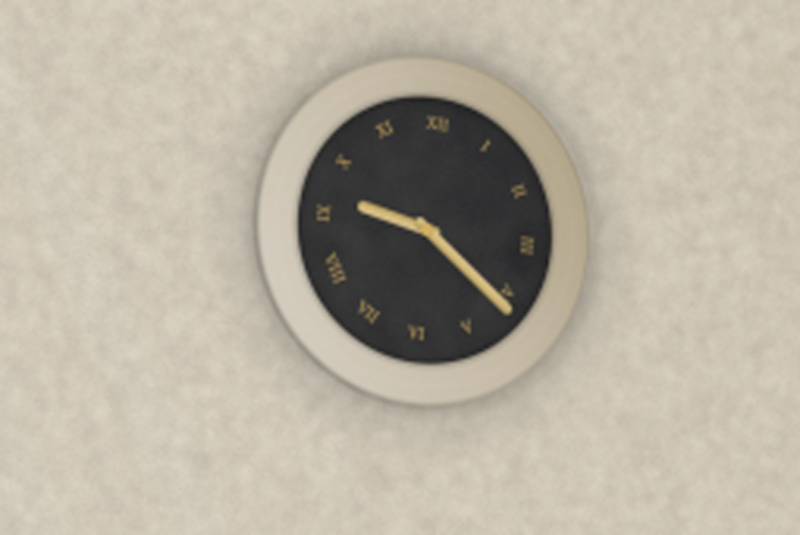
{"hour": 9, "minute": 21}
